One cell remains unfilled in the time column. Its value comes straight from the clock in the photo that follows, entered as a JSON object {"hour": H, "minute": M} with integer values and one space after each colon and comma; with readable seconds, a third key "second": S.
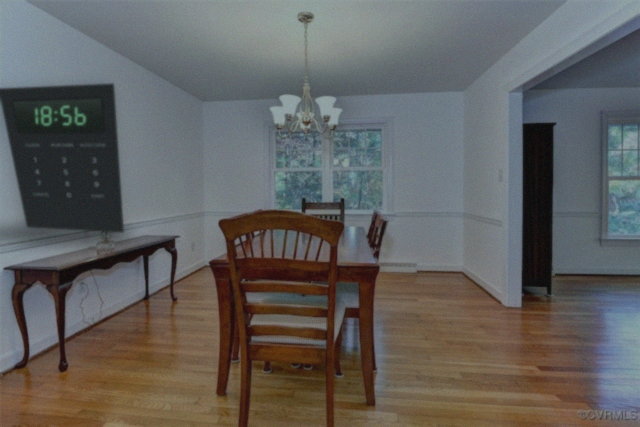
{"hour": 18, "minute": 56}
